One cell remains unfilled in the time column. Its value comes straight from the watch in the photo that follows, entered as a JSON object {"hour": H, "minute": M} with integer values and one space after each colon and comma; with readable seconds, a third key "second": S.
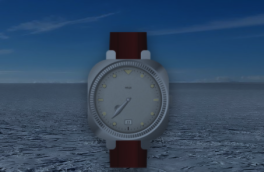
{"hour": 7, "minute": 37}
